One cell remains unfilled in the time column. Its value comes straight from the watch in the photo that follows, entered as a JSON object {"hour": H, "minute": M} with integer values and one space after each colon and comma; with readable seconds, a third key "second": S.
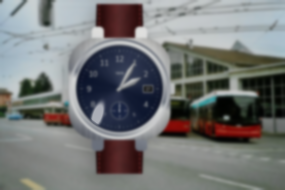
{"hour": 2, "minute": 5}
